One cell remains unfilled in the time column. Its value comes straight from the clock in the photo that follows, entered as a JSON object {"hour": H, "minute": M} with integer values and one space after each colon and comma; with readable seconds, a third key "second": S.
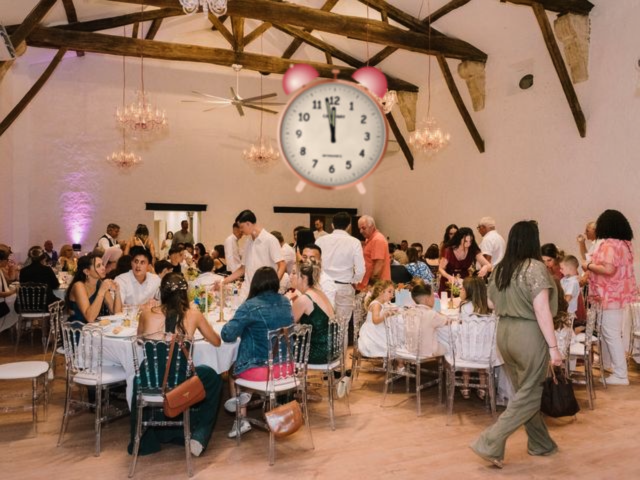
{"hour": 11, "minute": 58}
